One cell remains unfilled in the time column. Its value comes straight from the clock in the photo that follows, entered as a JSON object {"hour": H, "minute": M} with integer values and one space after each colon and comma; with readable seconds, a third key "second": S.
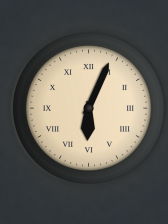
{"hour": 6, "minute": 4}
